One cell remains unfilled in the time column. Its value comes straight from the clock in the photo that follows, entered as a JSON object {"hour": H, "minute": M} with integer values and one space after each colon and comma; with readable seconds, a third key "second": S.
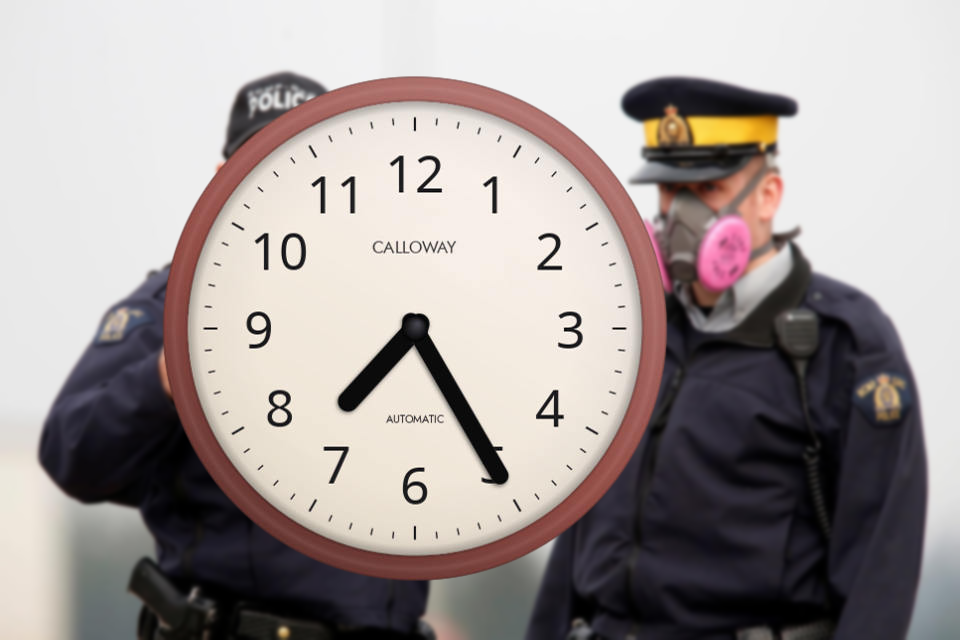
{"hour": 7, "minute": 25}
